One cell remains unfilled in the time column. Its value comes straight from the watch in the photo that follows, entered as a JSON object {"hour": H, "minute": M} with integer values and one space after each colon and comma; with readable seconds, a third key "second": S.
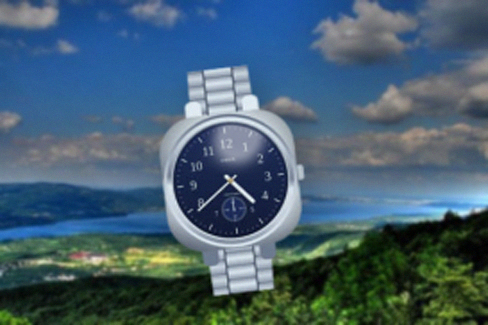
{"hour": 4, "minute": 39}
